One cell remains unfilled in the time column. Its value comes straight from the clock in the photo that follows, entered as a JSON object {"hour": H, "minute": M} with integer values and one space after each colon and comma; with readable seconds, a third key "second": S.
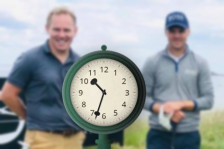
{"hour": 10, "minute": 33}
